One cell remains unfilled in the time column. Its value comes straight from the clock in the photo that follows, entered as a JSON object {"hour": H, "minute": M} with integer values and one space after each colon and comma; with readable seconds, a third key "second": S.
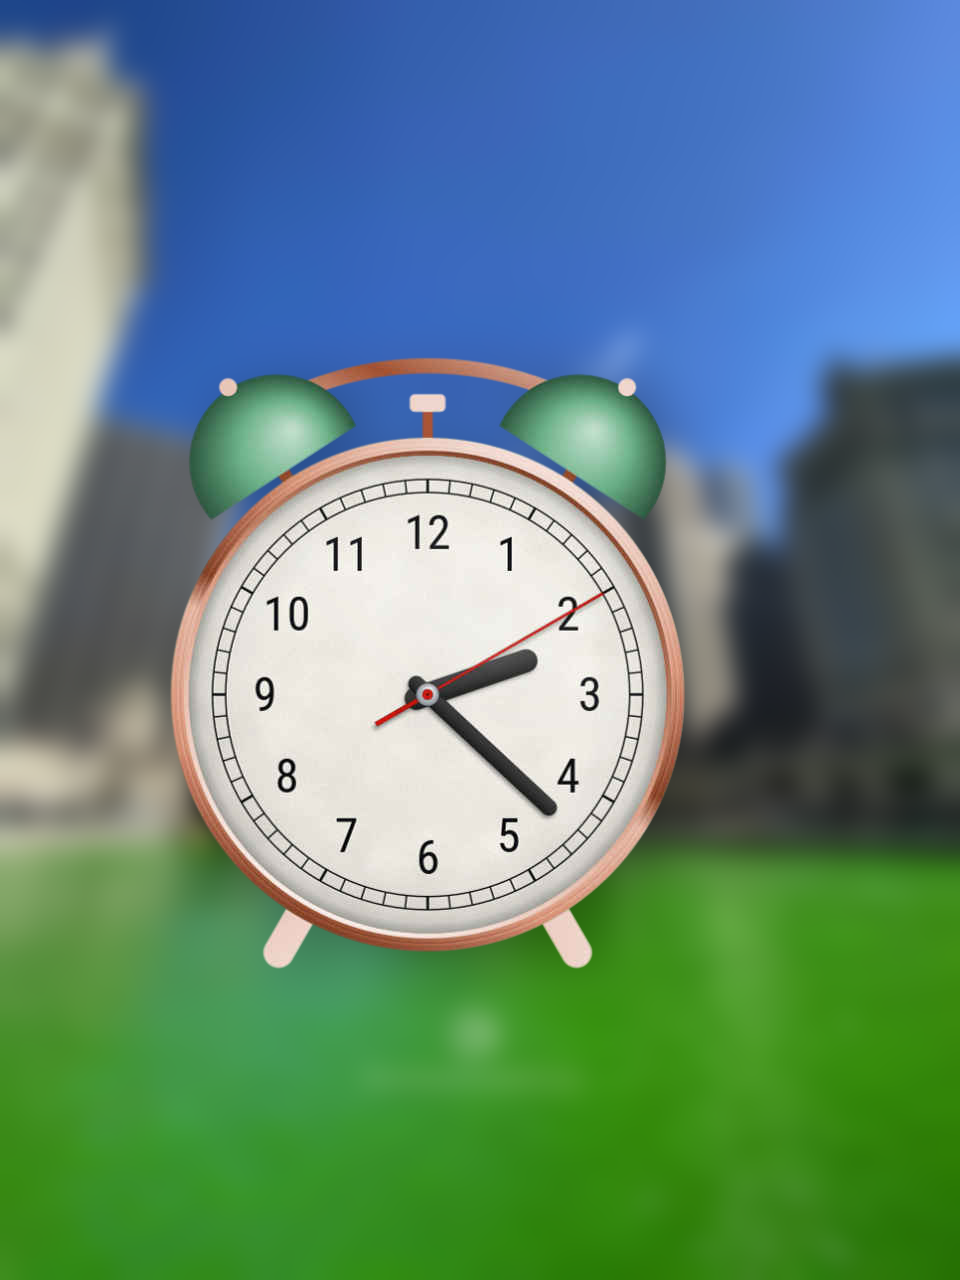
{"hour": 2, "minute": 22, "second": 10}
